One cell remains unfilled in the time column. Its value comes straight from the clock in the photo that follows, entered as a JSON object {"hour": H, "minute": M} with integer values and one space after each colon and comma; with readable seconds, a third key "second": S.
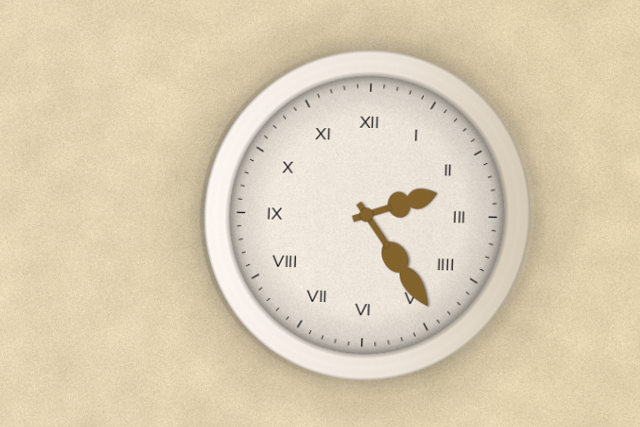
{"hour": 2, "minute": 24}
